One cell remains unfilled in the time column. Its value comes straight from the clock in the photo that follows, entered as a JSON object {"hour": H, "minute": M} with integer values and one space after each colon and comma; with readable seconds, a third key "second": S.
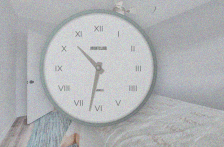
{"hour": 10, "minute": 32}
